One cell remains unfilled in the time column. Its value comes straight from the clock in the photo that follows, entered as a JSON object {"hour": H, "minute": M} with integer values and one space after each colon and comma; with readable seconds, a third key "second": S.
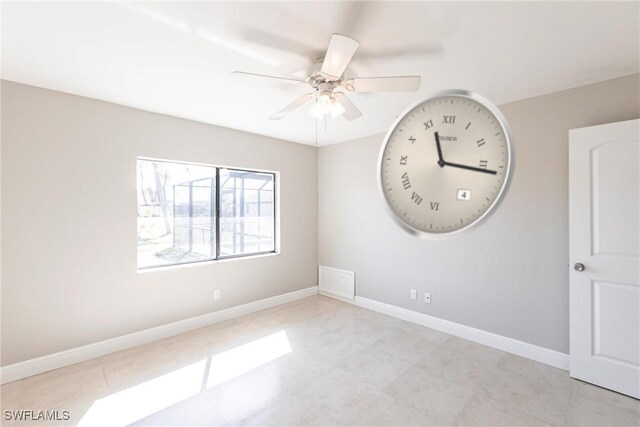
{"hour": 11, "minute": 16}
